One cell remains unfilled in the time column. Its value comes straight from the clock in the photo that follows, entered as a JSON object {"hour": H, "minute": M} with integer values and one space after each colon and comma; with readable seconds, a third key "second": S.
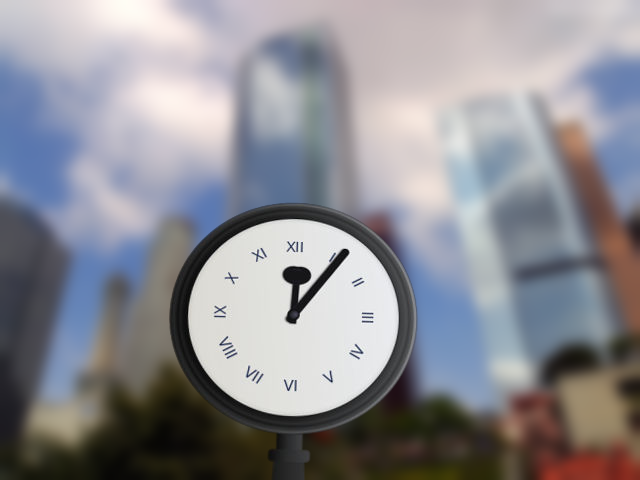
{"hour": 12, "minute": 6}
